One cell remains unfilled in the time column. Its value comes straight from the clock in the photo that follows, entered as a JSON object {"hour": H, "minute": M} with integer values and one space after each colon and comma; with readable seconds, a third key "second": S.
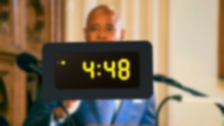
{"hour": 4, "minute": 48}
